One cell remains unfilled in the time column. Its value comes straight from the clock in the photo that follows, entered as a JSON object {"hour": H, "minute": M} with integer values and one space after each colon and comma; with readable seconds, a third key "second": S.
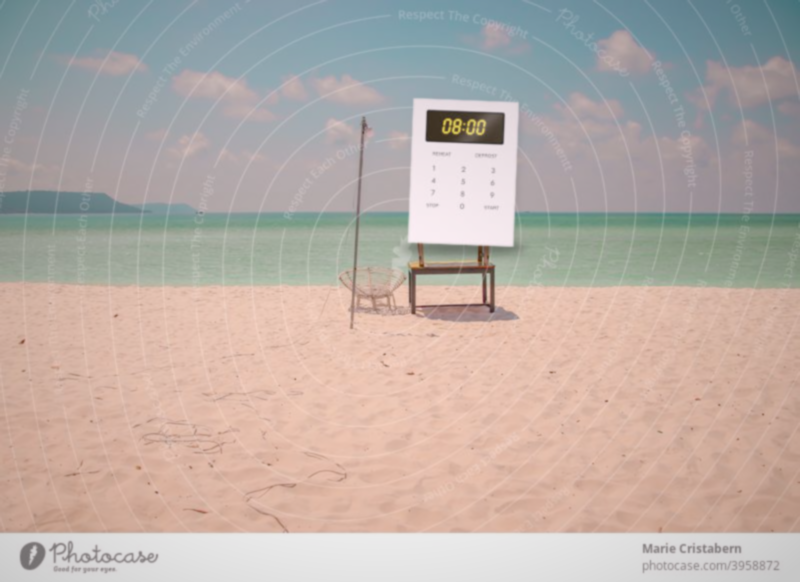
{"hour": 8, "minute": 0}
